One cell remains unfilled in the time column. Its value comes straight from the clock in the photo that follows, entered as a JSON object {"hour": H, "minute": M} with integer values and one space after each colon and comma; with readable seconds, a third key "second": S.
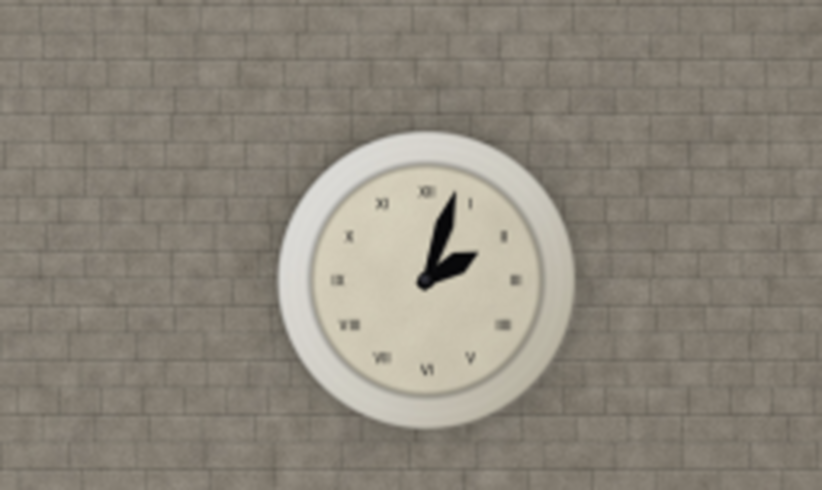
{"hour": 2, "minute": 3}
